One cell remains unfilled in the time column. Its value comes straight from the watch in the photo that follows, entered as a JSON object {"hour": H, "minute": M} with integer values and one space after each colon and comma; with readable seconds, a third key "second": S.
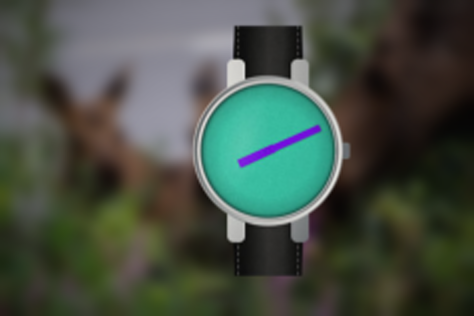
{"hour": 8, "minute": 11}
